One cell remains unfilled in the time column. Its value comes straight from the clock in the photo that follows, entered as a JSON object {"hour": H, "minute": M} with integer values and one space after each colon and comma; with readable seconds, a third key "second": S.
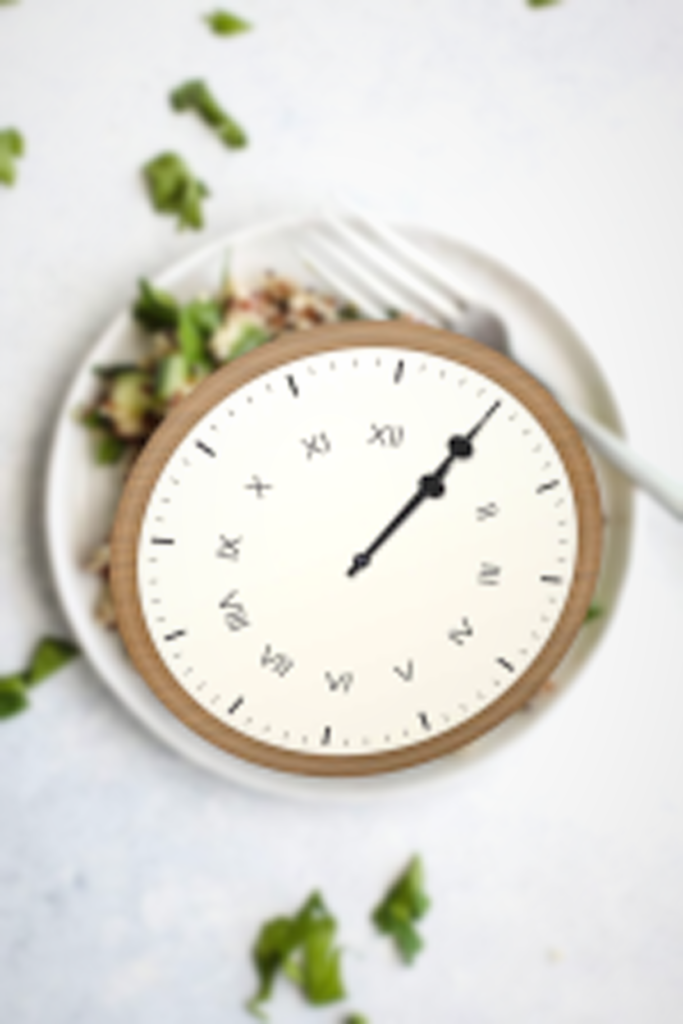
{"hour": 1, "minute": 5}
